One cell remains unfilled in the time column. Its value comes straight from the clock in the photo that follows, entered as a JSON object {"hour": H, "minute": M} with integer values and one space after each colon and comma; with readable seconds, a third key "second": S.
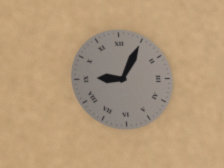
{"hour": 9, "minute": 5}
